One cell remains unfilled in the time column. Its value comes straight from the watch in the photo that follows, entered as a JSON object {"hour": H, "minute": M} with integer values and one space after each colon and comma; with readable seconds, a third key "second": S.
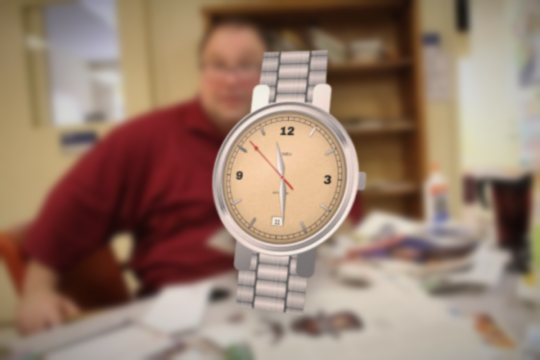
{"hour": 11, "minute": 28, "second": 52}
